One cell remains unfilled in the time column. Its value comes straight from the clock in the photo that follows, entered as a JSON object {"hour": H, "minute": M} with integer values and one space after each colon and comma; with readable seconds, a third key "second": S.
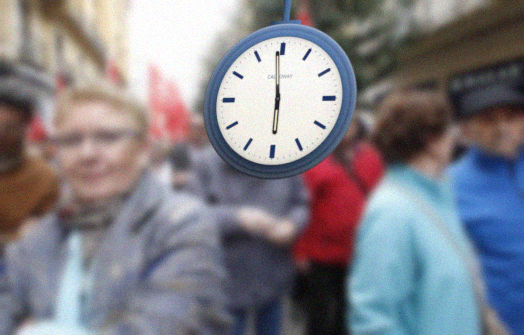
{"hour": 5, "minute": 59}
